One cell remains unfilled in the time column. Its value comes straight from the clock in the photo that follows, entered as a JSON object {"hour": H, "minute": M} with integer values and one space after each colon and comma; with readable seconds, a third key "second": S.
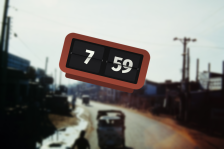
{"hour": 7, "minute": 59}
